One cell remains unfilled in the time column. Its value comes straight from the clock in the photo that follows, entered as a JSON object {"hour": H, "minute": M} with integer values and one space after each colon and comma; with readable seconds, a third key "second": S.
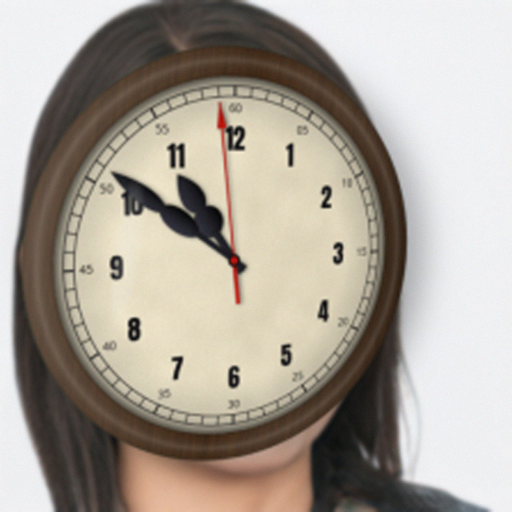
{"hour": 10, "minute": 50, "second": 59}
